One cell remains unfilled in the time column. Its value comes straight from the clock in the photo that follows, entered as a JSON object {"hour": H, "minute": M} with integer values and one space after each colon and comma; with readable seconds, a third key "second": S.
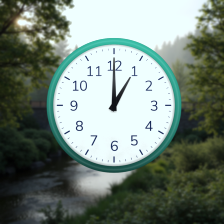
{"hour": 1, "minute": 0}
